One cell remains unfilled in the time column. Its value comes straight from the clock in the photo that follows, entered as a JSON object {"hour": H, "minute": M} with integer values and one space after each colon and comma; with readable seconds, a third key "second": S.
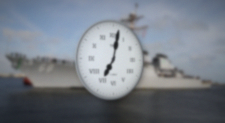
{"hour": 7, "minute": 2}
